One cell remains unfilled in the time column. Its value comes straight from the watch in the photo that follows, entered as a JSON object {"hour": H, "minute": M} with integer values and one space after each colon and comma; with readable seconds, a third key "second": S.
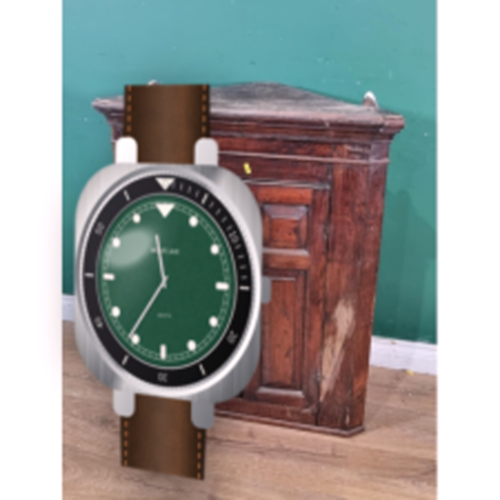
{"hour": 11, "minute": 36}
